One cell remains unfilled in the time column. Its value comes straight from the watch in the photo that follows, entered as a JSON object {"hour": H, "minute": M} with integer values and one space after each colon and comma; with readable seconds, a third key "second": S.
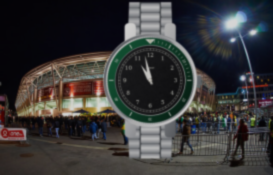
{"hour": 10, "minute": 58}
